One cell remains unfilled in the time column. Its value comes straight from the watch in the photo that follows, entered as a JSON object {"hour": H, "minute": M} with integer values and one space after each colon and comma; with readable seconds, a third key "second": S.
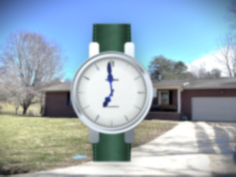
{"hour": 6, "minute": 59}
